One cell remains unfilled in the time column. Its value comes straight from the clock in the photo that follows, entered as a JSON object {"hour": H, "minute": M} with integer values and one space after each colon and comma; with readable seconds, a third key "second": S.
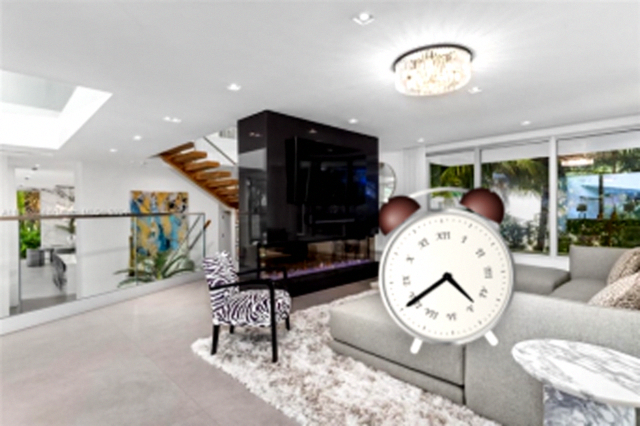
{"hour": 4, "minute": 40}
